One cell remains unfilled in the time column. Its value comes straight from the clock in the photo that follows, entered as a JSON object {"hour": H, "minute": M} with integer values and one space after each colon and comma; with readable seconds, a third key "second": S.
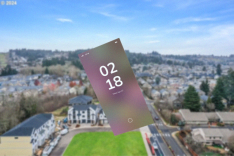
{"hour": 2, "minute": 18}
